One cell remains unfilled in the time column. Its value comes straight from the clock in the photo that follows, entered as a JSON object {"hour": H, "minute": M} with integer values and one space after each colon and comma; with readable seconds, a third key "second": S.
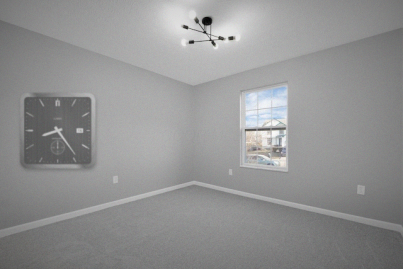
{"hour": 8, "minute": 24}
